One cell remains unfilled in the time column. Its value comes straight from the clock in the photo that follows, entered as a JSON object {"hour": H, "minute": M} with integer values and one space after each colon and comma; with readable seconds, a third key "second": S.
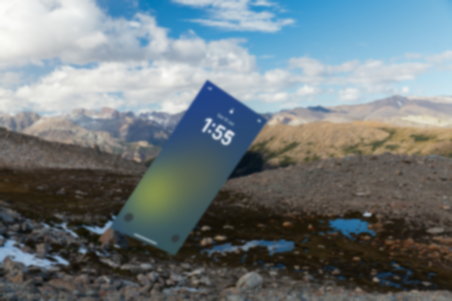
{"hour": 1, "minute": 55}
